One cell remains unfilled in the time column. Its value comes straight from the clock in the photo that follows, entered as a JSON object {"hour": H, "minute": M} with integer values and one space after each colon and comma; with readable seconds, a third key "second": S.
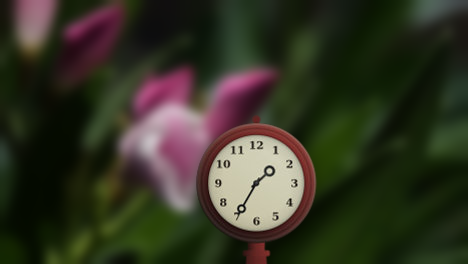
{"hour": 1, "minute": 35}
